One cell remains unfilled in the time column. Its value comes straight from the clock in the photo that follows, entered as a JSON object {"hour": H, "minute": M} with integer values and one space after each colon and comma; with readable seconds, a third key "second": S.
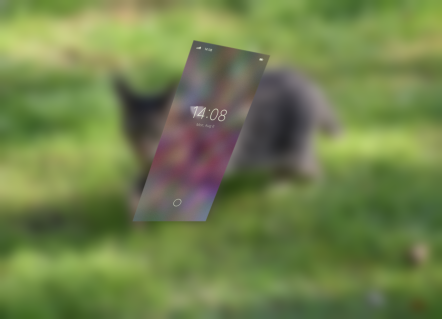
{"hour": 14, "minute": 8}
